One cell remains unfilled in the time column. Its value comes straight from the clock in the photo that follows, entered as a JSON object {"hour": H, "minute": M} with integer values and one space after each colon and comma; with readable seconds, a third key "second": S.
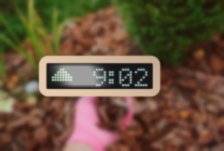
{"hour": 9, "minute": 2}
